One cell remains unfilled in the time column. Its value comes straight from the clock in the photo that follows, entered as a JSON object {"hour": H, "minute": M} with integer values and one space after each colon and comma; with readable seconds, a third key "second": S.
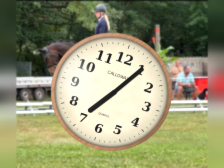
{"hour": 7, "minute": 5}
